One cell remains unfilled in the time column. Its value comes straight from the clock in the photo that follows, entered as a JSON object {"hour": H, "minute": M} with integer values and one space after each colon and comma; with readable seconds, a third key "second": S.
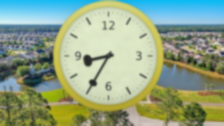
{"hour": 8, "minute": 35}
